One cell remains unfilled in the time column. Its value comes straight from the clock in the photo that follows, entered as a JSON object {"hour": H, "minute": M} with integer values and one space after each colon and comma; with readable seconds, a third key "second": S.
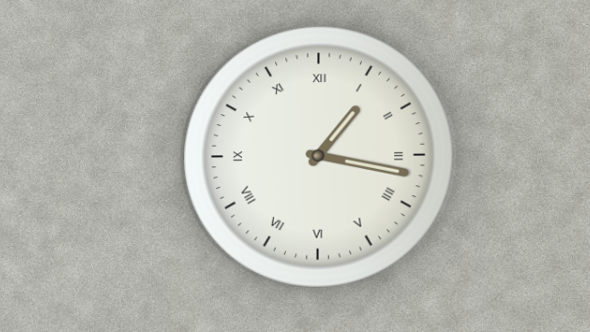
{"hour": 1, "minute": 17}
